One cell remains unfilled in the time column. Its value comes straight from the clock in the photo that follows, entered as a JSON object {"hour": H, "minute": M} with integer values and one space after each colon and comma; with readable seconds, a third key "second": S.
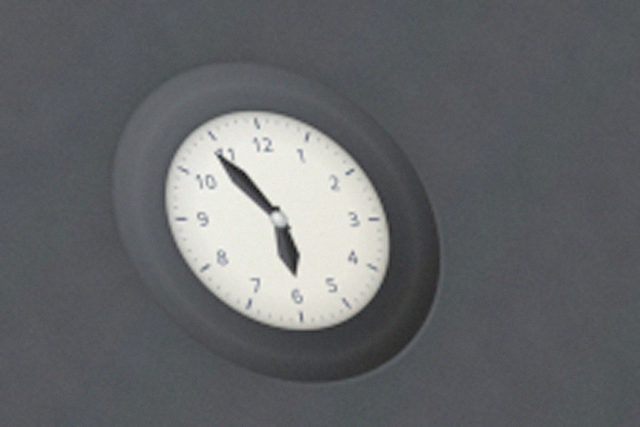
{"hour": 5, "minute": 54}
